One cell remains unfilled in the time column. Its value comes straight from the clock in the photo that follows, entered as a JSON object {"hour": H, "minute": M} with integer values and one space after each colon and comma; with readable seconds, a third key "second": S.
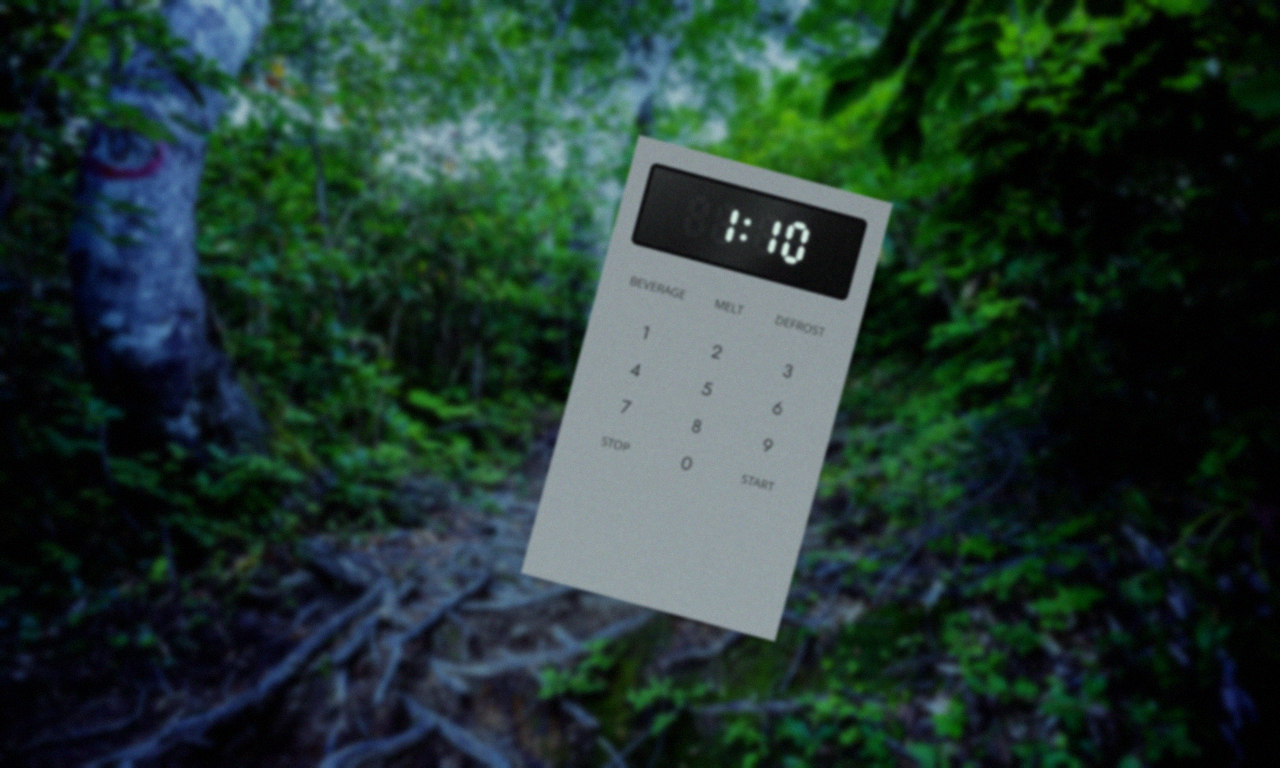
{"hour": 1, "minute": 10}
